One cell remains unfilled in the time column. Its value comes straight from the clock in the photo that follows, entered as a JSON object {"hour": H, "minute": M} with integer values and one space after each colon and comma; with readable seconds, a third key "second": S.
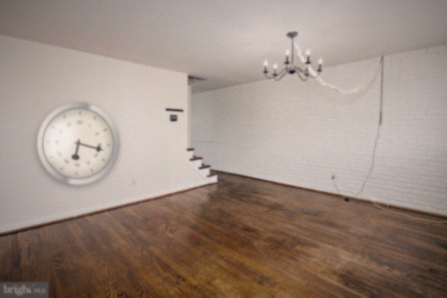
{"hour": 6, "minute": 17}
